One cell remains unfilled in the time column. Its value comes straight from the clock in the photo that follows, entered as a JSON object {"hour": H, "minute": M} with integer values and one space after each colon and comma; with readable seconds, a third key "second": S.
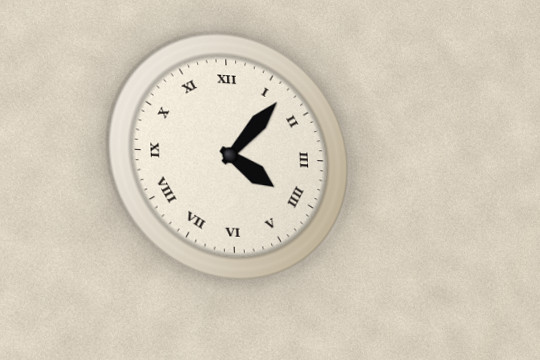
{"hour": 4, "minute": 7}
